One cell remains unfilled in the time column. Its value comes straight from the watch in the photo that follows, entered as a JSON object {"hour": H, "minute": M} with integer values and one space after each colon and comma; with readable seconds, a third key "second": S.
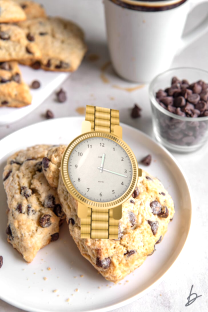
{"hour": 12, "minute": 17}
